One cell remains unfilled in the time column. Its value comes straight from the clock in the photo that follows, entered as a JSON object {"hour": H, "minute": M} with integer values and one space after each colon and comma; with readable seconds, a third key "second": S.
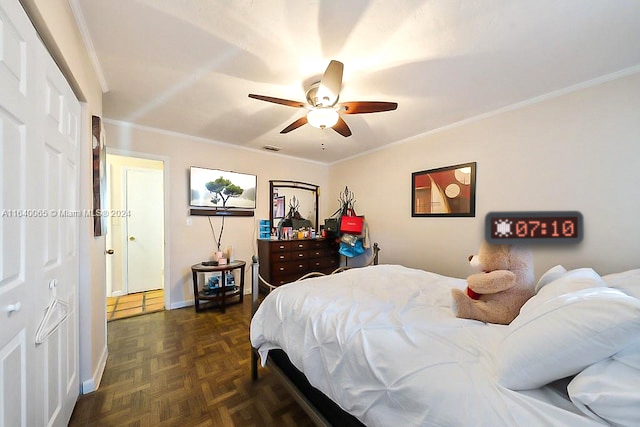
{"hour": 7, "minute": 10}
